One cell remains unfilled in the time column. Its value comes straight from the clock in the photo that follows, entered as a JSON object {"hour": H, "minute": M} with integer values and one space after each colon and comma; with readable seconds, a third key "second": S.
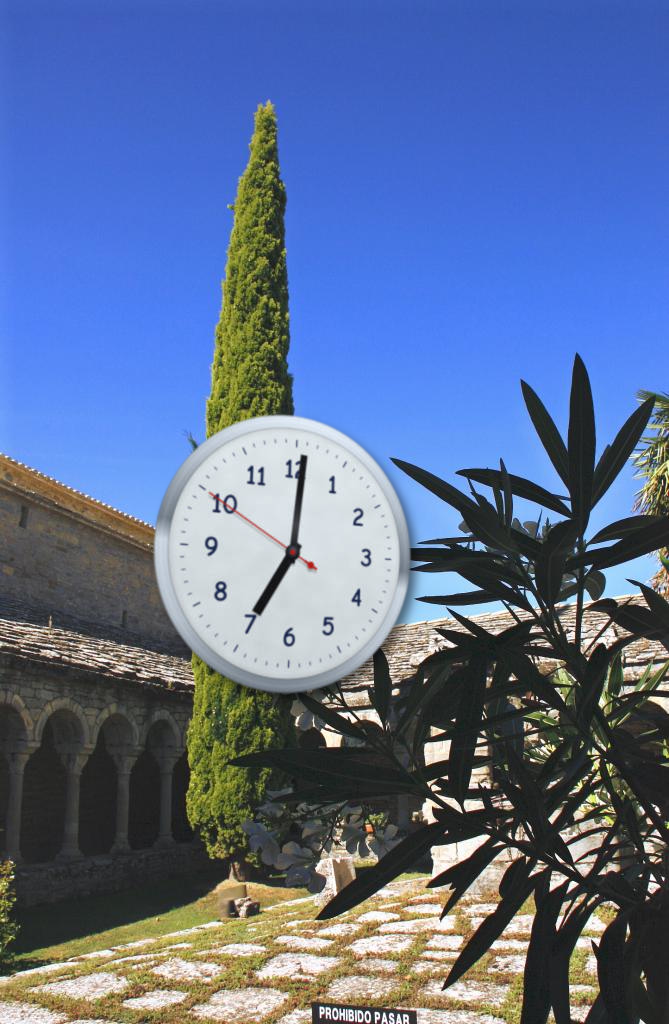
{"hour": 7, "minute": 0, "second": 50}
